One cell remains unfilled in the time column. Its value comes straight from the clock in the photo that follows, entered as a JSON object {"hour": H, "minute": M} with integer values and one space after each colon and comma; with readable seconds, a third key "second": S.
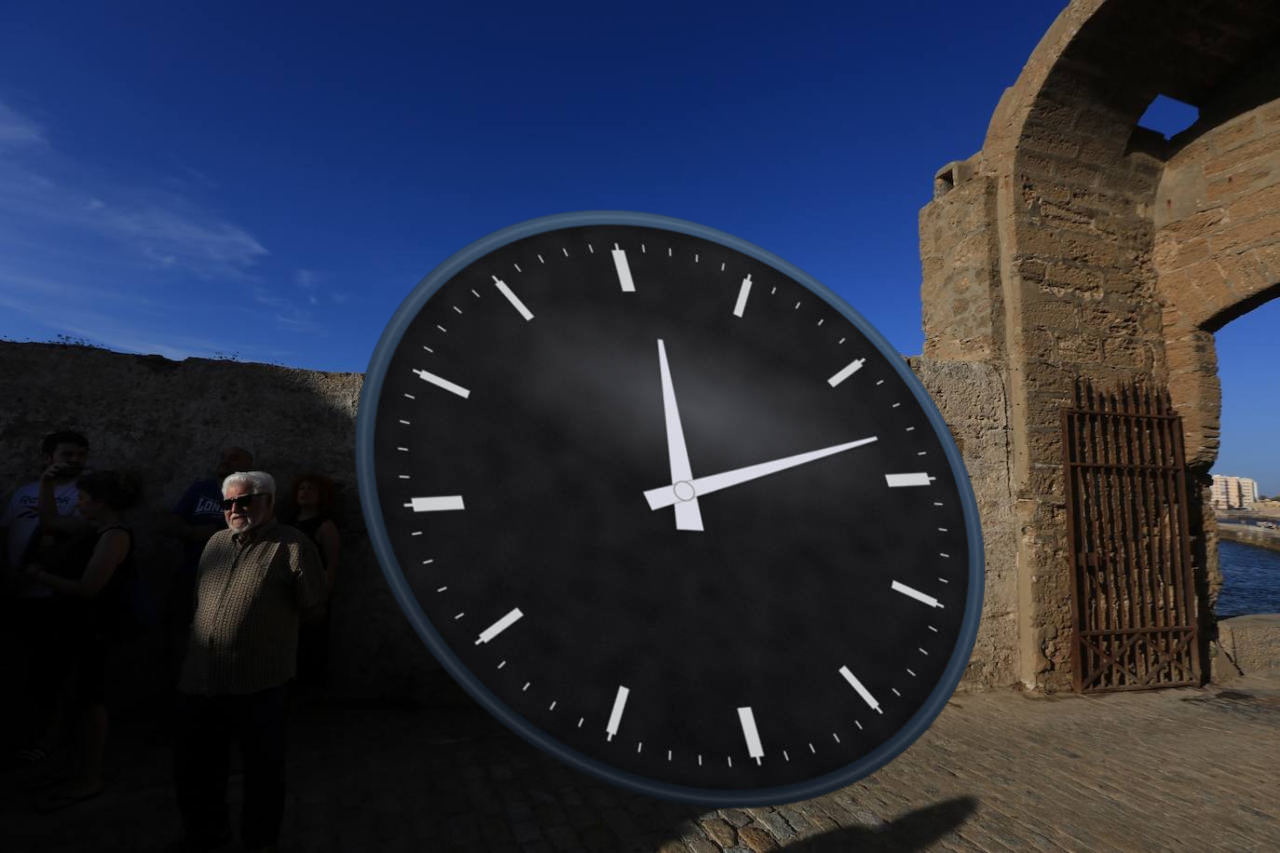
{"hour": 12, "minute": 13}
